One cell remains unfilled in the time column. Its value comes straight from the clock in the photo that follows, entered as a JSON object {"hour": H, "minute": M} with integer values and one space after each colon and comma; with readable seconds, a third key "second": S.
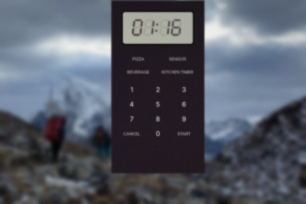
{"hour": 1, "minute": 16}
